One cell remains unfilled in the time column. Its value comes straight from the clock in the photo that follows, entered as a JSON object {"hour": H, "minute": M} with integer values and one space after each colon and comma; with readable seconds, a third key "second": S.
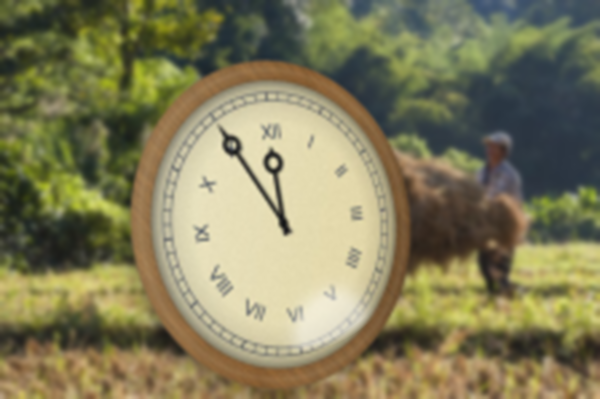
{"hour": 11, "minute": 55}
